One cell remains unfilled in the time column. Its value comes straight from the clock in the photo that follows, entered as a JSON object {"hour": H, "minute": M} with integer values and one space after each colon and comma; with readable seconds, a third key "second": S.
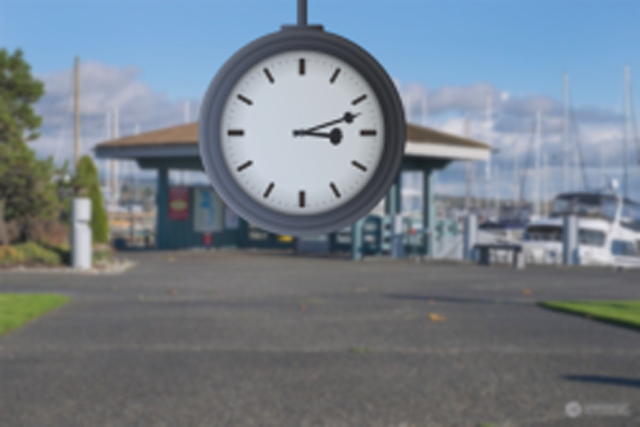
{"hour": 3, "minute": 12}
